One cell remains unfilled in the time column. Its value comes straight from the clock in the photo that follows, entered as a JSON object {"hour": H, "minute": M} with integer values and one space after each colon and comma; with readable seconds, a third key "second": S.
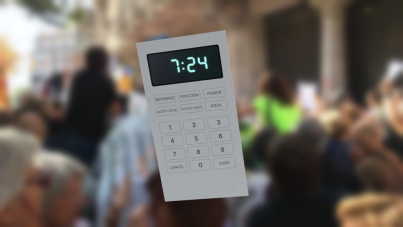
{"hour": 7, "minute": 24}
